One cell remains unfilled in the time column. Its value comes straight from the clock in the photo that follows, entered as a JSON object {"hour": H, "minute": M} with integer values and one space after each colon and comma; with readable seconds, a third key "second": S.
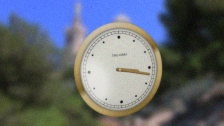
{"hour": 3, "minute": 17}
